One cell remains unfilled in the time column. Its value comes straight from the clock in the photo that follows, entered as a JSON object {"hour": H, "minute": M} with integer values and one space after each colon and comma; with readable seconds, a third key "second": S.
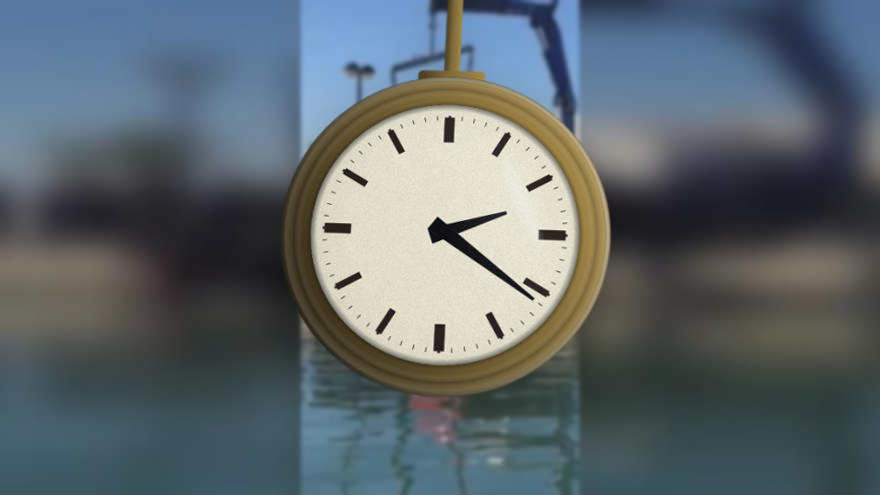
{"hour": 2, "minute": 21}
